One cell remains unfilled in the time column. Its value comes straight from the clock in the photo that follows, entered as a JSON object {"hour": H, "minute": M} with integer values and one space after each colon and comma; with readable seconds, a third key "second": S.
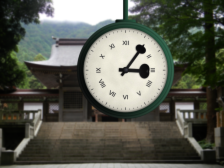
{"hour": 3, "minute": 6}
